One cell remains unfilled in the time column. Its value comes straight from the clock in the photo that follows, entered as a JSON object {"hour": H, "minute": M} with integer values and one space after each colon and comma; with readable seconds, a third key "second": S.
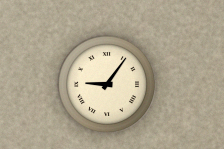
{"hour": 9, "minute": 6}
